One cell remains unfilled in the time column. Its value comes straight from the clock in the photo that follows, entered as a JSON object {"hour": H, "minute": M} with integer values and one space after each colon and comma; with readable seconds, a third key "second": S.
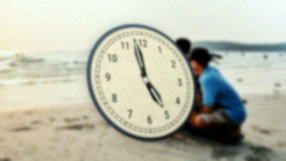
{"hour": 4, "minute": 58}
